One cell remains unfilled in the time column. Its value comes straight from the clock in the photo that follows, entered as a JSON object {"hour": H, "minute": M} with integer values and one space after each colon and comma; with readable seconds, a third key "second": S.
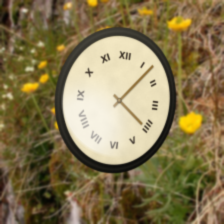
{"hour": 4, "minute": 7}
